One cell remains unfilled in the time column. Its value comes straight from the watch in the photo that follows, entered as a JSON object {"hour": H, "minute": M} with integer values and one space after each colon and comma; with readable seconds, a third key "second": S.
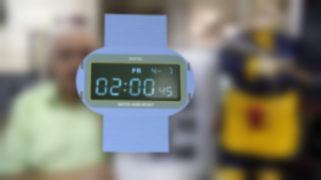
{"hour": 2, "minute": 0}
